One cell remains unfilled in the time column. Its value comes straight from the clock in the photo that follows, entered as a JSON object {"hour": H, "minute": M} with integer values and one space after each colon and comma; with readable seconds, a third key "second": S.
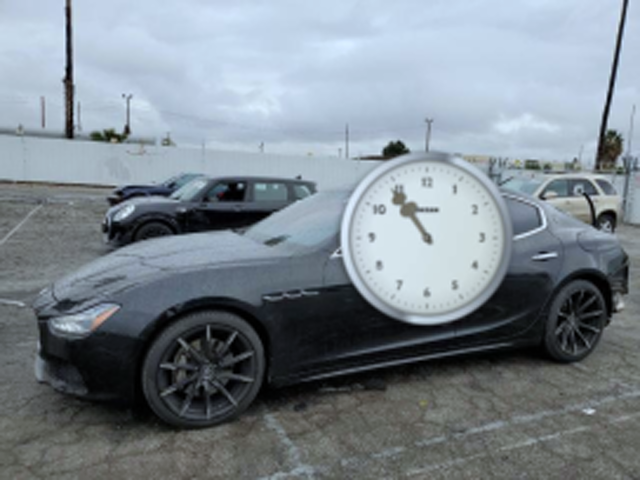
{"hour": 10, "minute": 54}
